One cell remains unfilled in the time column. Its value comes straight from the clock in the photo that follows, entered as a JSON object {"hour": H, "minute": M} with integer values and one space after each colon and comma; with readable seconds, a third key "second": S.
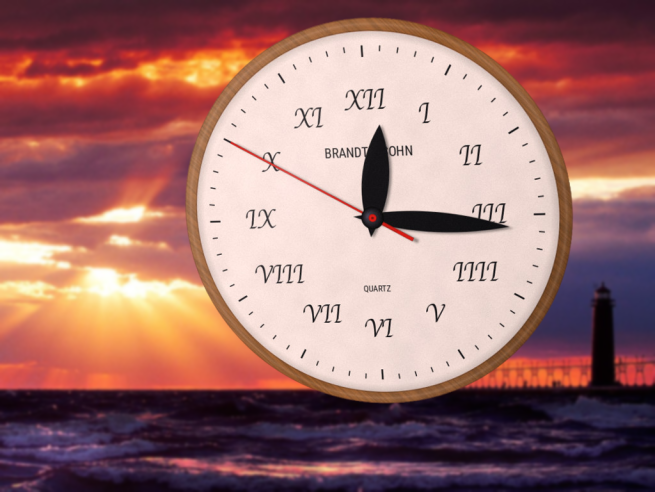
{"hour": 12, "minute": 15, "second": 50}
